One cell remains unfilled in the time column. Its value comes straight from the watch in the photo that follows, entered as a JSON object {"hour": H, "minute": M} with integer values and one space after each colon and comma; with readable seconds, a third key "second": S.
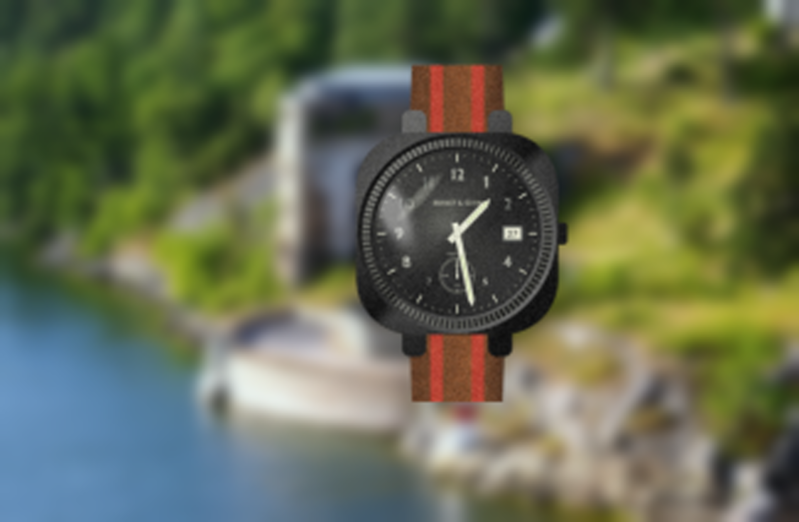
{"hour": 1, "minute": 28}
